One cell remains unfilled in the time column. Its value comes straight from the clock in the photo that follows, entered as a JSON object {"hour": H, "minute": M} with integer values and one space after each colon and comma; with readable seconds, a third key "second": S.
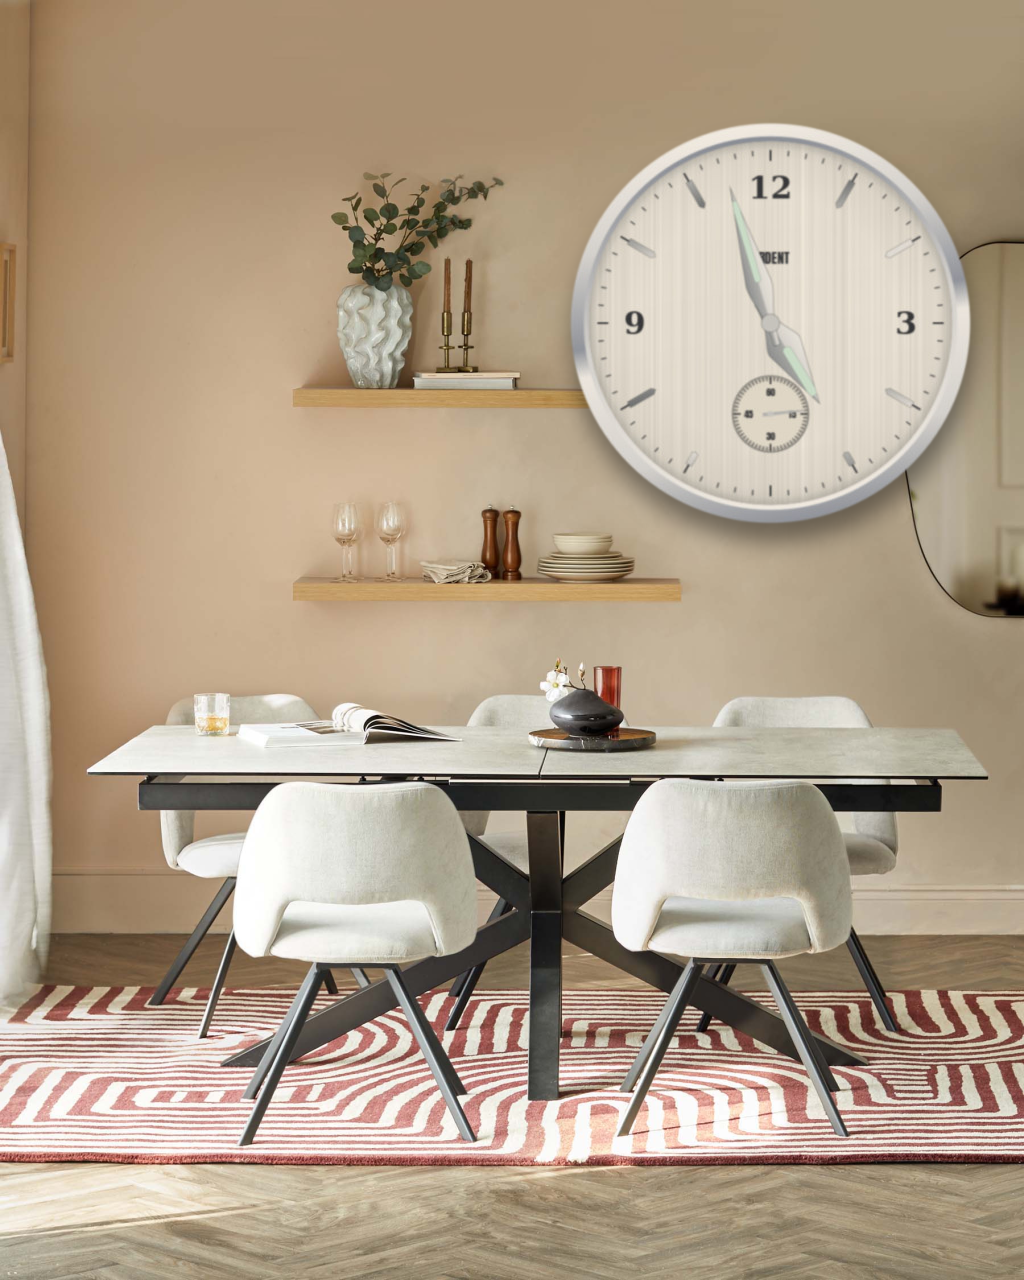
{"hour": 4, "minute": 57, "second": 14}
